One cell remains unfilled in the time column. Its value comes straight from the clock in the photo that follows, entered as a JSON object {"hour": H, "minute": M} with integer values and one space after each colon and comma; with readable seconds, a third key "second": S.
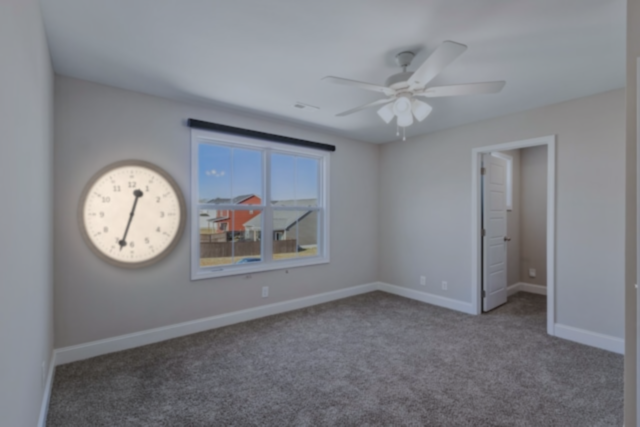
{"hour": 12, "minute": 33}
